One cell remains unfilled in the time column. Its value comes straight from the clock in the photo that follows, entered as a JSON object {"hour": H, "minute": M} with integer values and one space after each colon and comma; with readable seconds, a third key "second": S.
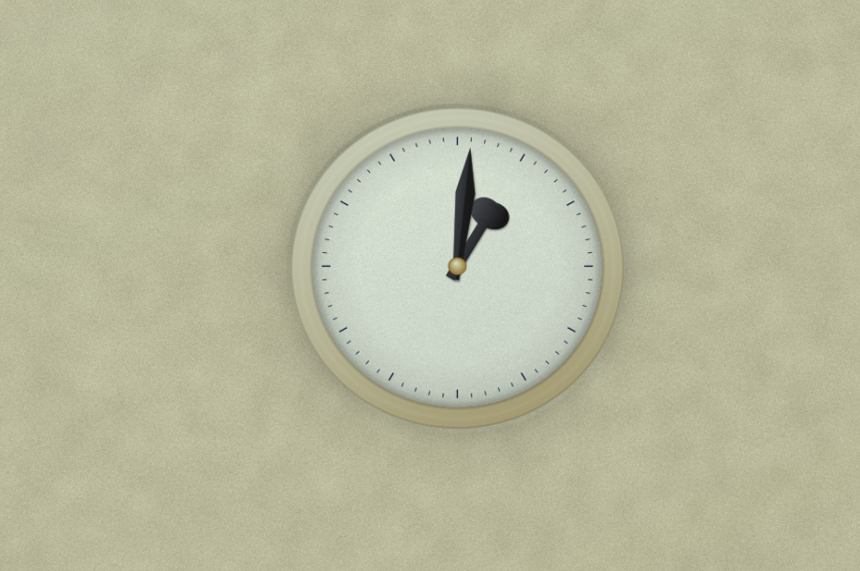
{"hour": 1, "minute": 1}
